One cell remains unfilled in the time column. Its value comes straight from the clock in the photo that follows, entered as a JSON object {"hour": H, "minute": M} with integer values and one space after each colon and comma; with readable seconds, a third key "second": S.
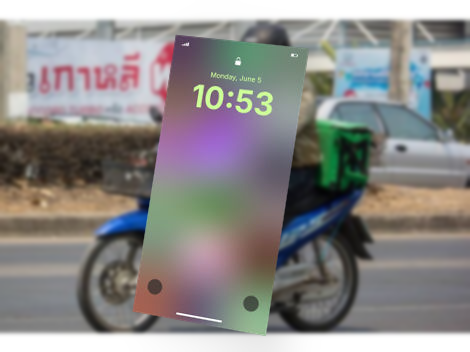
{"hour": 10, "minute": 53}
